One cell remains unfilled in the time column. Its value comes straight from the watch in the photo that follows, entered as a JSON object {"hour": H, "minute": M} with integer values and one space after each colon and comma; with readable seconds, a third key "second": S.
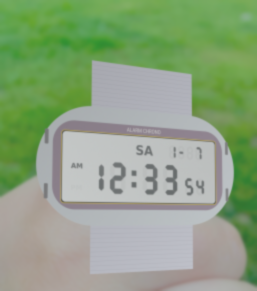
{"hour": 12, "minute": 33, "second": 54}
